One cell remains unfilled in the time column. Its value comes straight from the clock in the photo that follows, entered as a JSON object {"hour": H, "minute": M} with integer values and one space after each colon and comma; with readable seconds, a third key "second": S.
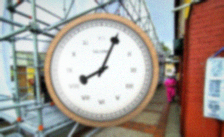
{"hour": 8, "minute": 4}
